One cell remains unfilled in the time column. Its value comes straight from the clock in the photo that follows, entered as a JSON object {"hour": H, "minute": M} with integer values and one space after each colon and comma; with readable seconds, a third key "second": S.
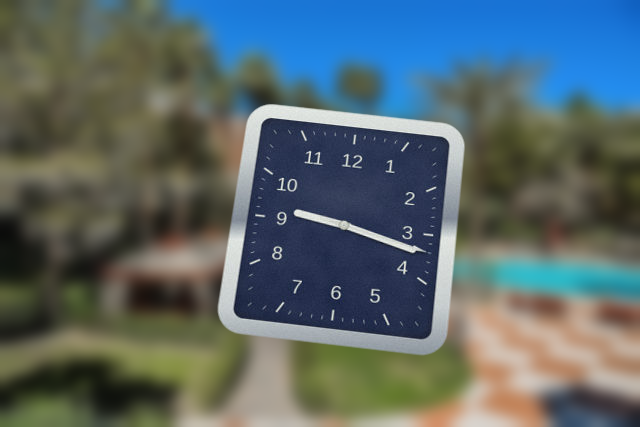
{"hour": 9, "minute": 17, "second": 17}
